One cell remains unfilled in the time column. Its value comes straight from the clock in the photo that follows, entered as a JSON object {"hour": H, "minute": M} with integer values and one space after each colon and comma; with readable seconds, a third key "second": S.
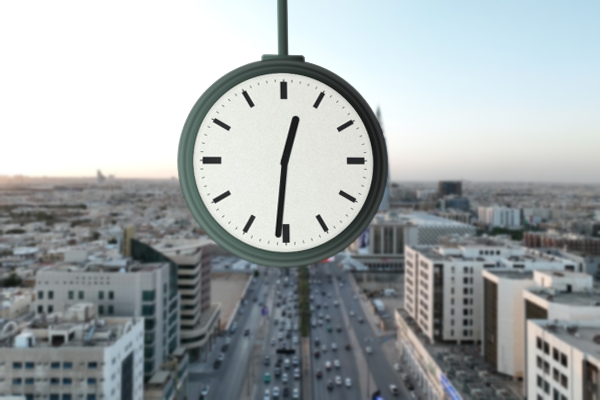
{"hour": 12, "minute": 31}
